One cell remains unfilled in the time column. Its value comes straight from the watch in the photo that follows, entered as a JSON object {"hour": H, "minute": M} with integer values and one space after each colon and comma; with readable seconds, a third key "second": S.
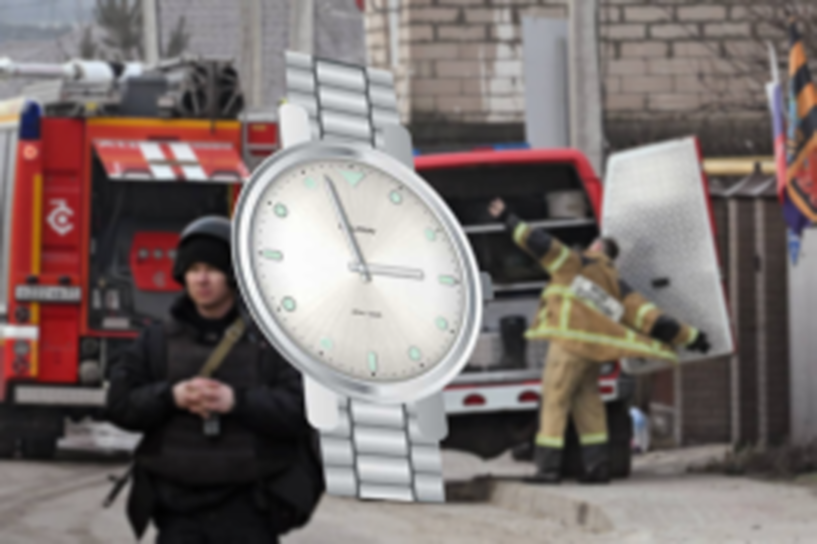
{"hour": 2, "minute": 57}
